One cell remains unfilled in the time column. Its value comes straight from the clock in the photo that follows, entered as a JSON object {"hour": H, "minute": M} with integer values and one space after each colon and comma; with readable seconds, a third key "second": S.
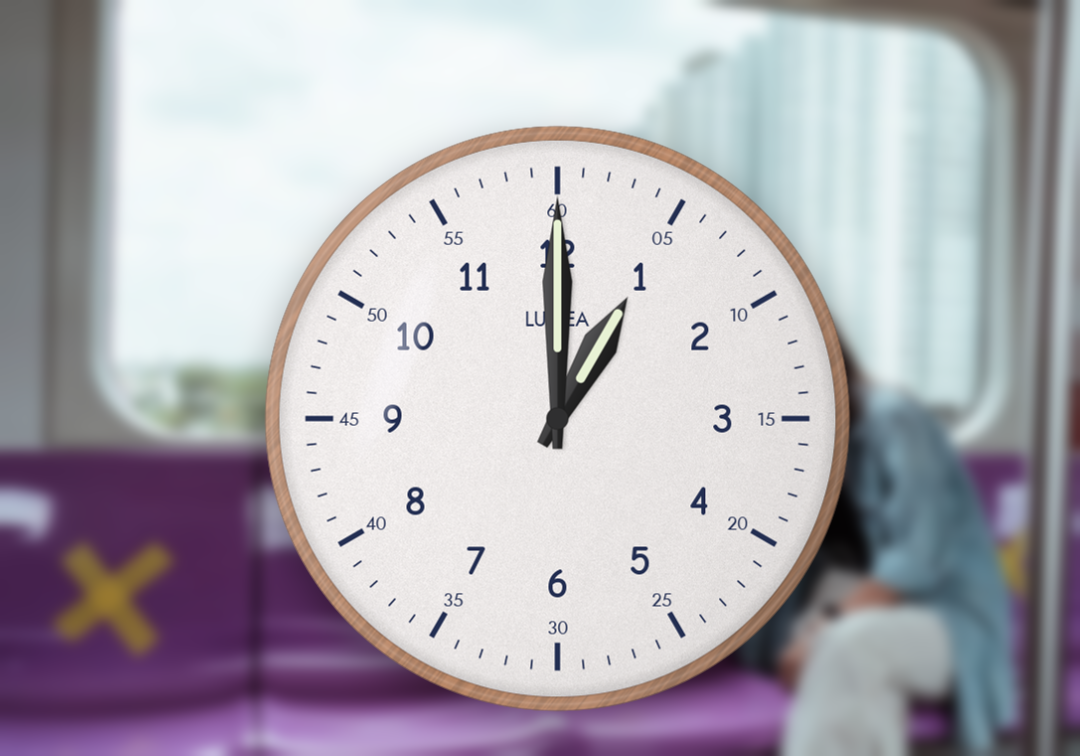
{"hour": 1, "minute": 0}
